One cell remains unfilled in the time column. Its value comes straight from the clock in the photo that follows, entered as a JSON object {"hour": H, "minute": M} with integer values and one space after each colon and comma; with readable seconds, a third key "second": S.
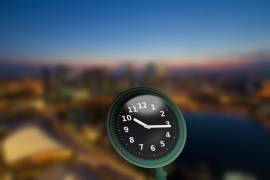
{"hour": 10, "minute": 16}
